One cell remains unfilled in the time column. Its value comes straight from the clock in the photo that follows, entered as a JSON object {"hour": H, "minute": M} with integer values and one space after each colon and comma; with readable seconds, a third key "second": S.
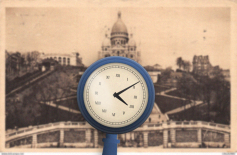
{"hour": 4, "minute": 9}
